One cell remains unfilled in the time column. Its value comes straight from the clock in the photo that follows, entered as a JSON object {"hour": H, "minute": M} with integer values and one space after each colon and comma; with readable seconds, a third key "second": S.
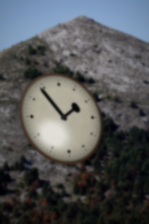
{"hour": 1, "minute": 54}
